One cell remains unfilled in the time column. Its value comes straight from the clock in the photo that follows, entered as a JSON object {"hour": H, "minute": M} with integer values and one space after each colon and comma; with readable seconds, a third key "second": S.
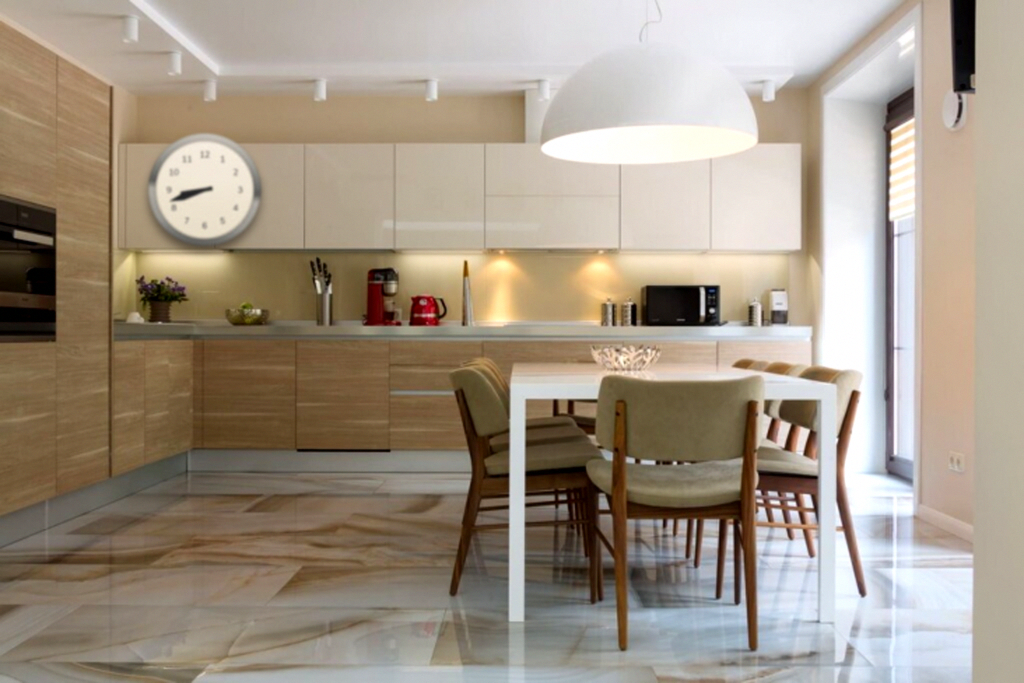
{"hour": 8, "minute": 42}
